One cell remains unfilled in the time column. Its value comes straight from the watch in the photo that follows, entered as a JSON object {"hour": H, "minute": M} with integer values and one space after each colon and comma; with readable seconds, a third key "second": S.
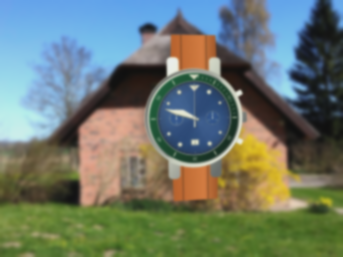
{"hour": 9, "minute": 48}
